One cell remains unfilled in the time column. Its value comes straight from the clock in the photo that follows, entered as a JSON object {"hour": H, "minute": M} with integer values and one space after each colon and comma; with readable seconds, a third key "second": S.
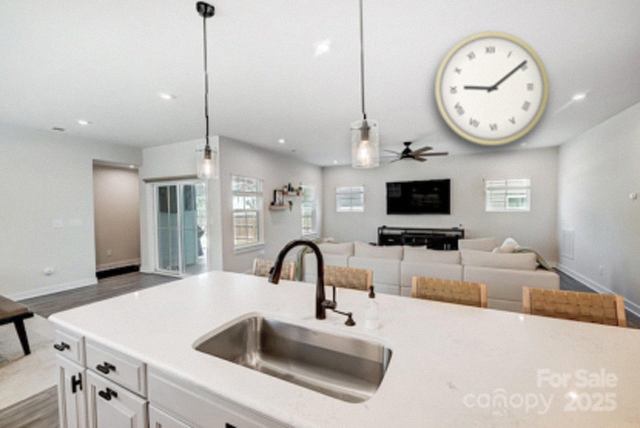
{"hour": 9, "minute": 9}
